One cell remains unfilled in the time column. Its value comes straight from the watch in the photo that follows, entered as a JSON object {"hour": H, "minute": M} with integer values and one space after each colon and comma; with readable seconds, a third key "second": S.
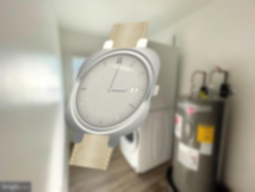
{"hour": 3, "minute": 1}
